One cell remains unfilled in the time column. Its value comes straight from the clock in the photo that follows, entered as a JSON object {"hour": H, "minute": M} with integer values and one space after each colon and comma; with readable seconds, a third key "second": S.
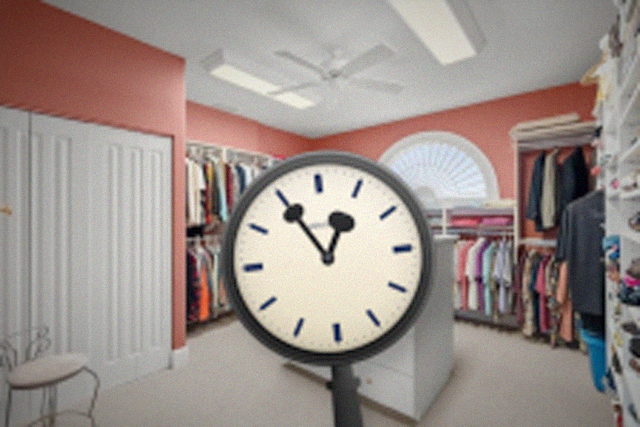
{"hour": 12, "minute": 55}
